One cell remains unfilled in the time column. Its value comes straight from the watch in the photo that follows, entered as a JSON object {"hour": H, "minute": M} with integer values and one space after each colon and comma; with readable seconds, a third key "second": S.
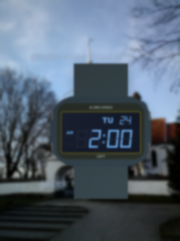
{"hour": 2, "minute": 0}
